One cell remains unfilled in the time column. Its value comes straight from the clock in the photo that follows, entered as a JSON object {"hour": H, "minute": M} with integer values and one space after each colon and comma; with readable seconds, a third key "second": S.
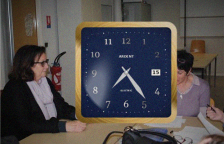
{"hour": 7, "minute": 24}
